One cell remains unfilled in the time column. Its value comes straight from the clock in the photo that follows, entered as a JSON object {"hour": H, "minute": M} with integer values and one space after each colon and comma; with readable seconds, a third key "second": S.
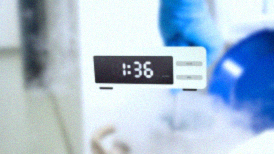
{"hour": 1, "minute": 36}
